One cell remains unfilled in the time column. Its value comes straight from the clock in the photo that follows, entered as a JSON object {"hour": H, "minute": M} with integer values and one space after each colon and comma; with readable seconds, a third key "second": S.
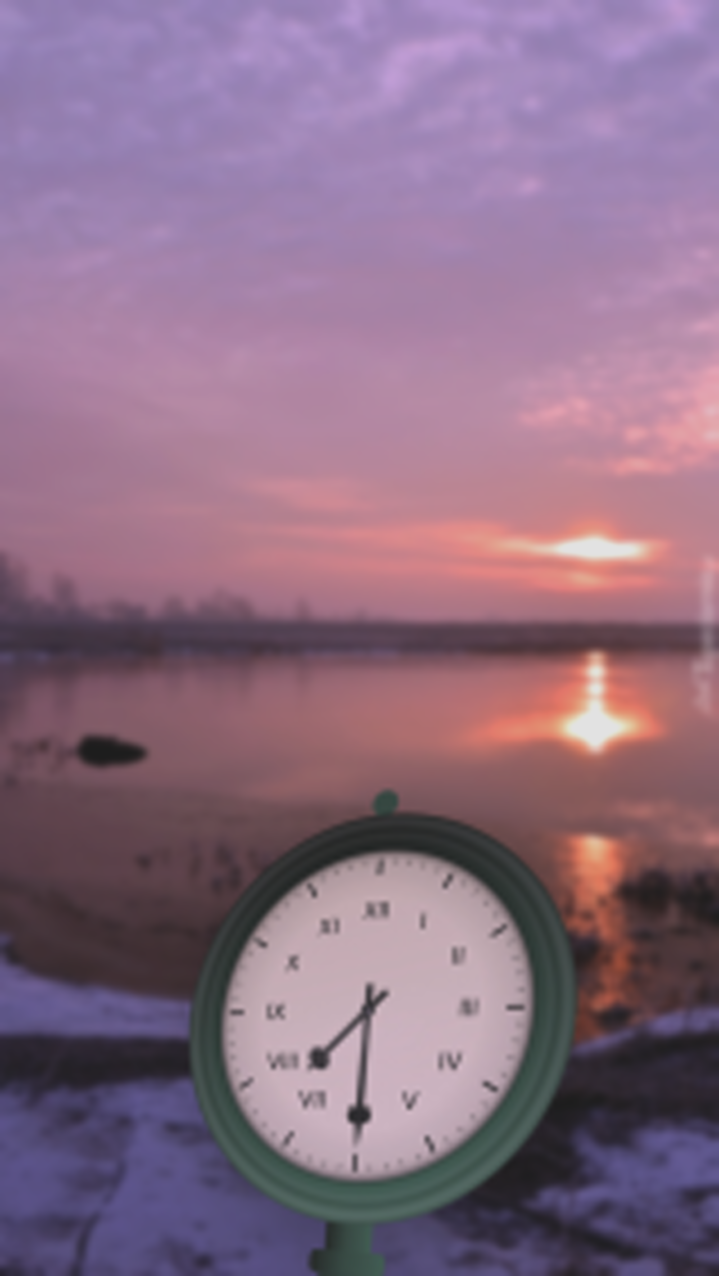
{"hour": 7, "minute": 30}
